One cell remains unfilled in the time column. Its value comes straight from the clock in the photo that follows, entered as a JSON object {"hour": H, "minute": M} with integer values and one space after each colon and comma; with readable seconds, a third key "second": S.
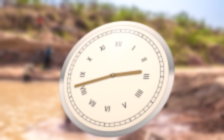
{"hour": 2, "minute": 42}
